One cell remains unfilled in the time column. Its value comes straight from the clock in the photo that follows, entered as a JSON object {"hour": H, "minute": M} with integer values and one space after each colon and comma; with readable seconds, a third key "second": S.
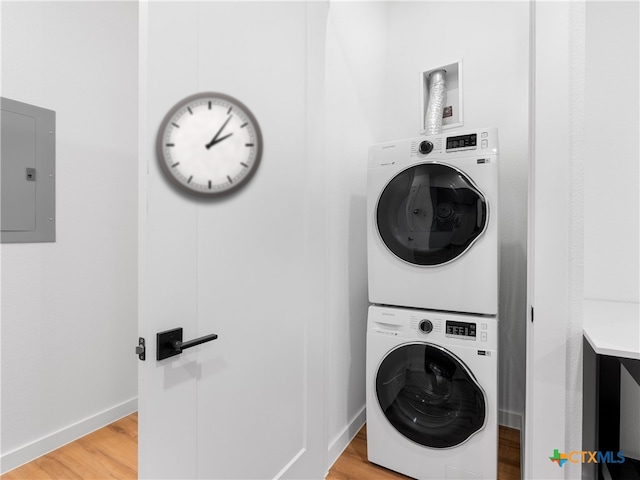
{"hour": 2, "minute": 6}
